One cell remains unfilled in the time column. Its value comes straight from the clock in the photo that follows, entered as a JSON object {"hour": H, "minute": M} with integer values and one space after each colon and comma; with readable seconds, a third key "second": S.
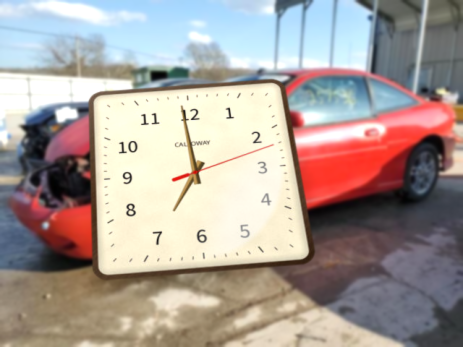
{"hour": 6, "minute": 59, "second": 12}
